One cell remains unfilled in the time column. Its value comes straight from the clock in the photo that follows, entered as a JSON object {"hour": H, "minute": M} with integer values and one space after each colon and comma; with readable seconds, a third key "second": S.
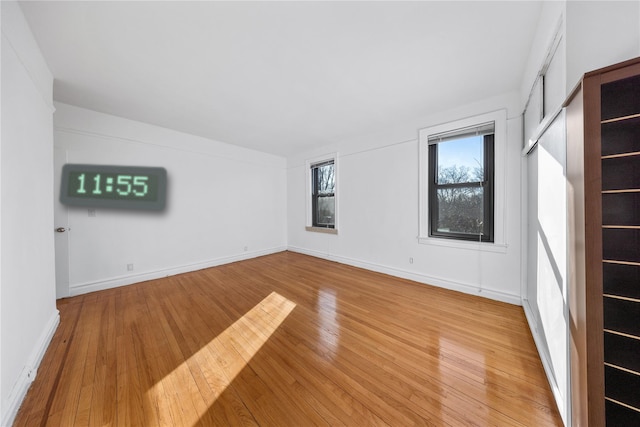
{"hour": 11, "minute": 55}
